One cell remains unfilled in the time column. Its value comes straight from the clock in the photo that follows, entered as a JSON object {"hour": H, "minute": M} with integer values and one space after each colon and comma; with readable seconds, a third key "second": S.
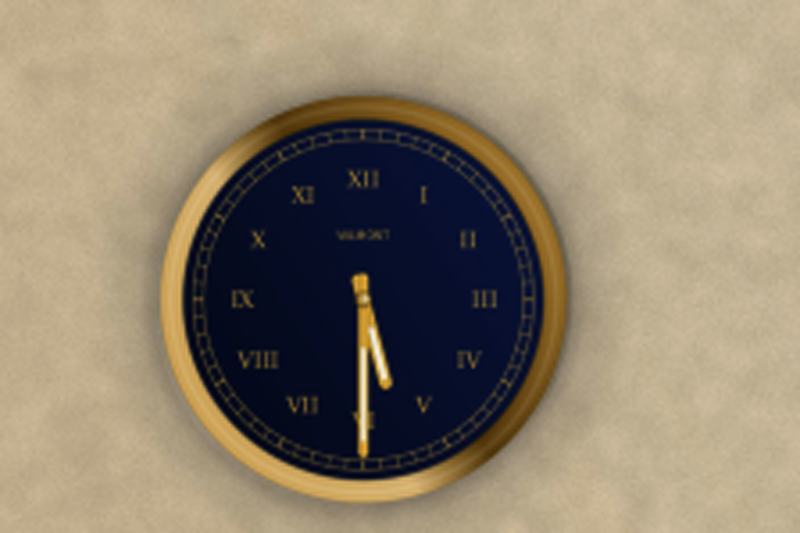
{"hour": 5, "minute": 30}
